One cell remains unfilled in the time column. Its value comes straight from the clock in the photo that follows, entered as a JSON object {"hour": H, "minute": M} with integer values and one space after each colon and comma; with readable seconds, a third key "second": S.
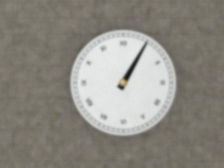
{"hour": 1, "minute": 5}
